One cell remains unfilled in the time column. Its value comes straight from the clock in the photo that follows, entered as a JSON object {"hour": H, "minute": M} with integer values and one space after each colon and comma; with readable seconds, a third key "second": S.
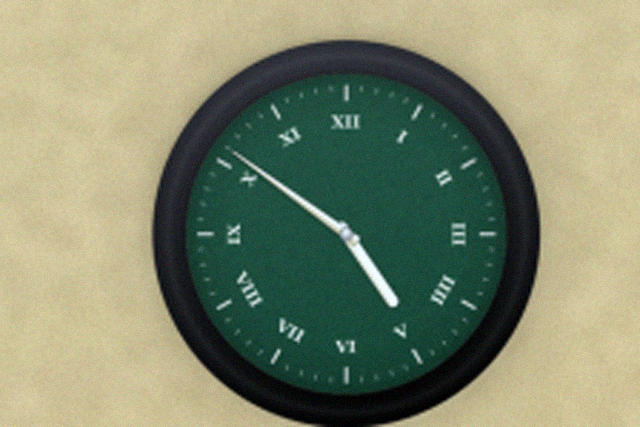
{"hour": 4, "minute": 51}
